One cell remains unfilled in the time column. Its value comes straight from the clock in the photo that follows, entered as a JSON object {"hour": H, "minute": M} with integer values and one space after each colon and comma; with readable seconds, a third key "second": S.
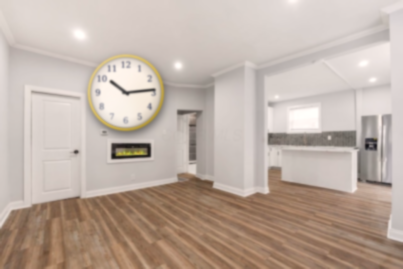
{"hour": 10, "minute": 14}
